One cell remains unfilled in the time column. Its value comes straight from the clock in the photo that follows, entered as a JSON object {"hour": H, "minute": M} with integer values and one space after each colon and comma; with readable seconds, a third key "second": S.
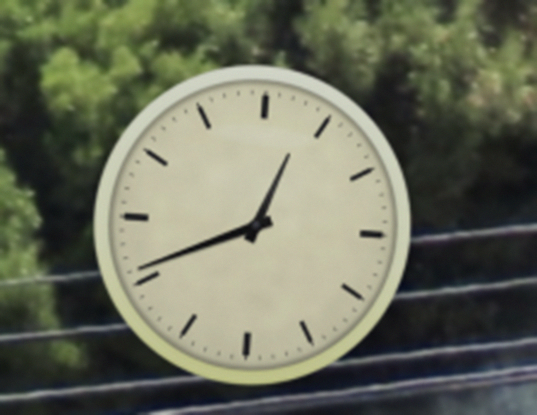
{"hour": 12, "minute": 41}
